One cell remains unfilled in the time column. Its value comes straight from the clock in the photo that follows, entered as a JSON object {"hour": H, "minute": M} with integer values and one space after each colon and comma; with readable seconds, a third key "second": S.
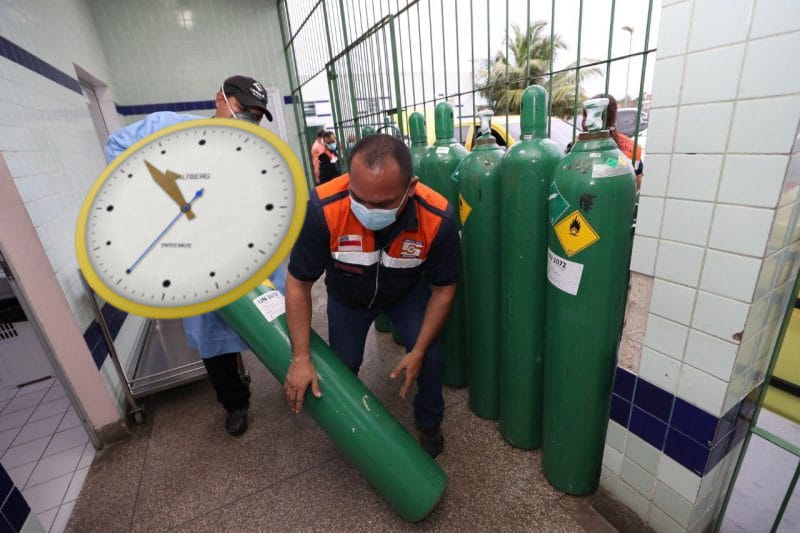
{"hour": 10, "minute": 52, "second": 35}
